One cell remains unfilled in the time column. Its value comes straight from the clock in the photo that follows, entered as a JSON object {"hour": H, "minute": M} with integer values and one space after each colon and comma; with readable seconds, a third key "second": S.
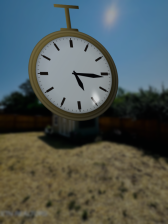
{"hour": 5, "minute": 16}
